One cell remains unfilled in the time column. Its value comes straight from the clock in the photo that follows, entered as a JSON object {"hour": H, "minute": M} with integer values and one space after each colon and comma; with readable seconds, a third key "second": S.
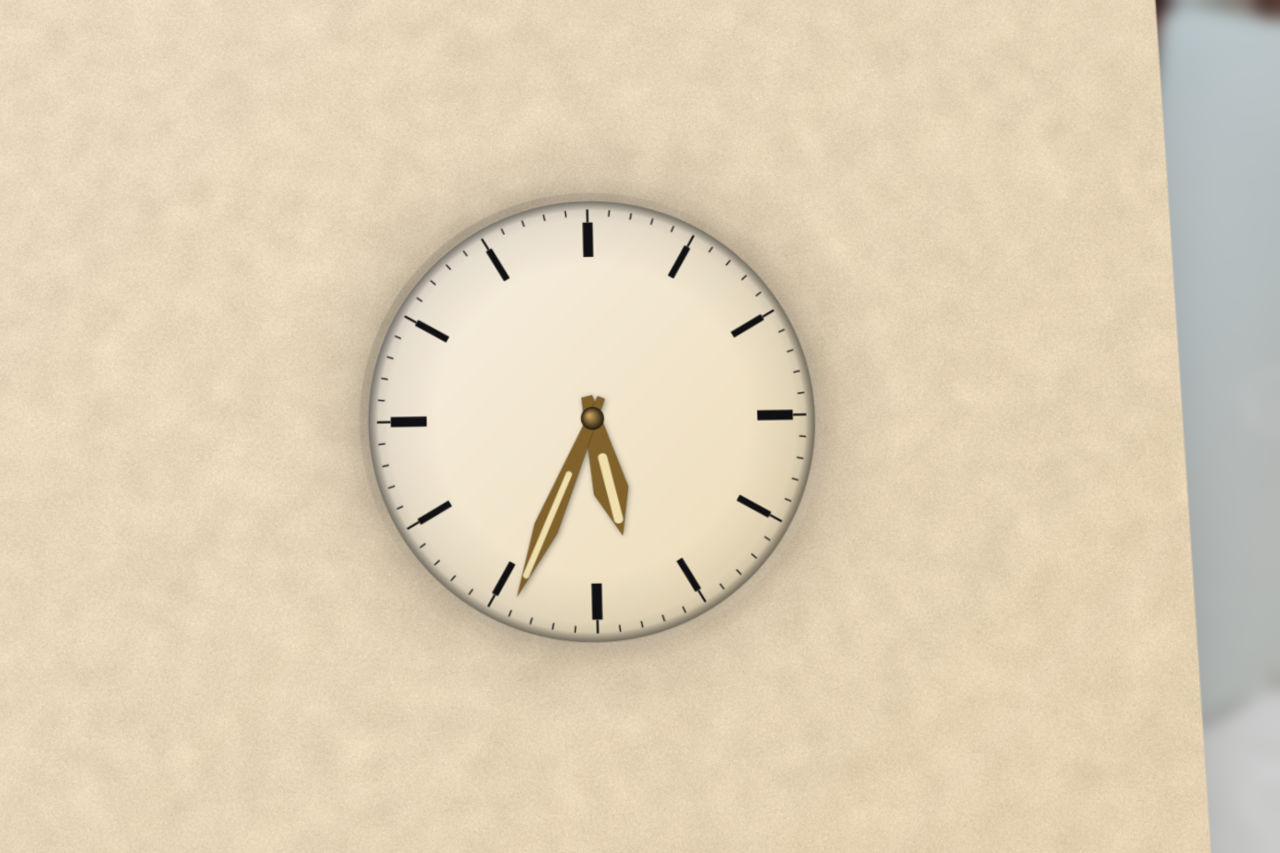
{"hour": 5, "minute": 34}
